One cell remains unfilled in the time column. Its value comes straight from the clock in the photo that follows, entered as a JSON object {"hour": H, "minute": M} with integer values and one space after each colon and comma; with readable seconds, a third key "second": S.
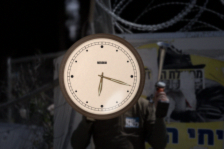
{"hour": 6, "minute": 18}
